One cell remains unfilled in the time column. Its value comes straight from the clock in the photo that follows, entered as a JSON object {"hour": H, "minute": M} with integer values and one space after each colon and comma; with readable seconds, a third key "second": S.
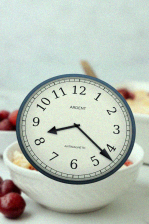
{"hour": 8, "minute": 22}
